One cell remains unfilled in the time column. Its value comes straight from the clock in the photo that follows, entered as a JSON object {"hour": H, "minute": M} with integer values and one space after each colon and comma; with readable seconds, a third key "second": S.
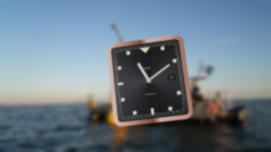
{"hour": 11, "minute": 10}
